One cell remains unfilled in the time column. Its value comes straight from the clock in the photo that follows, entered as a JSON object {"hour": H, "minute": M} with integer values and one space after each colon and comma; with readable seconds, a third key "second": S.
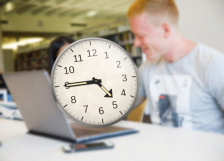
{"hour": 4, "minute": 45}
